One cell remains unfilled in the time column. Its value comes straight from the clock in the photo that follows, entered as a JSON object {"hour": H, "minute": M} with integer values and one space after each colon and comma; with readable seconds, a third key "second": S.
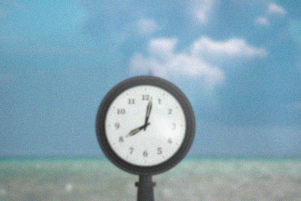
{"hour": 8, "minute": 2}
